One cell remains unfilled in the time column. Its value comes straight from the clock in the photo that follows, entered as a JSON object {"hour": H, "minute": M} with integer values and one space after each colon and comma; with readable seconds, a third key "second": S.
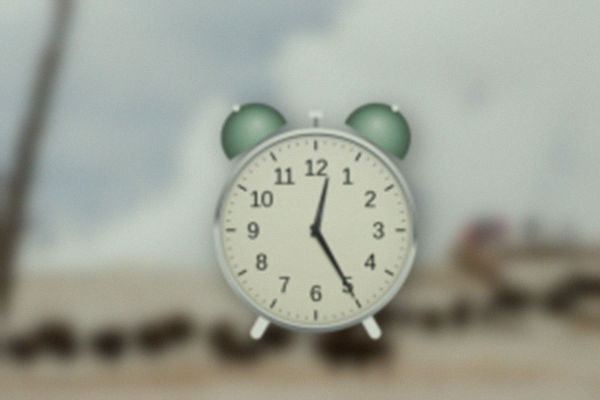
{"hour": 12, "minute": 25}
